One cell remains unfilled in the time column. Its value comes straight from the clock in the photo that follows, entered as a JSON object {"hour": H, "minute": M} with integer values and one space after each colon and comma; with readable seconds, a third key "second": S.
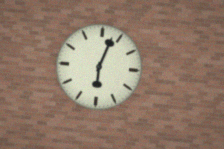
{"hour": 6, "minute": 3}
